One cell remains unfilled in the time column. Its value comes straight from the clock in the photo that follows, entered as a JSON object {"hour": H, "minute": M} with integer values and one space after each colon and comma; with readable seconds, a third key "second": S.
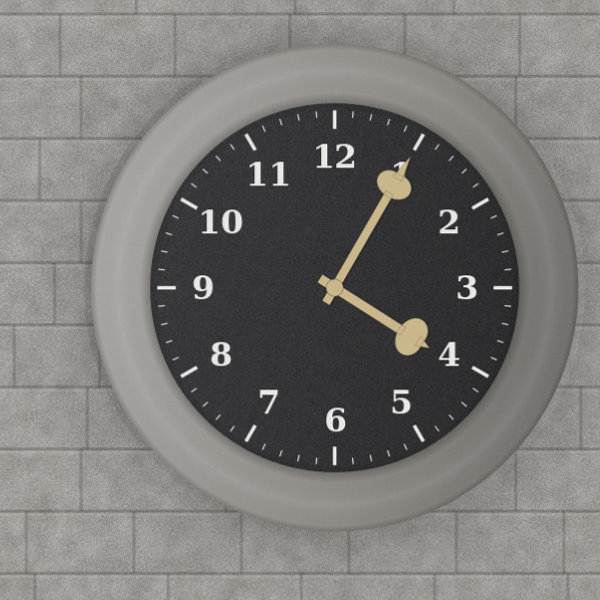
{"hour": 4, "minute": 5}
